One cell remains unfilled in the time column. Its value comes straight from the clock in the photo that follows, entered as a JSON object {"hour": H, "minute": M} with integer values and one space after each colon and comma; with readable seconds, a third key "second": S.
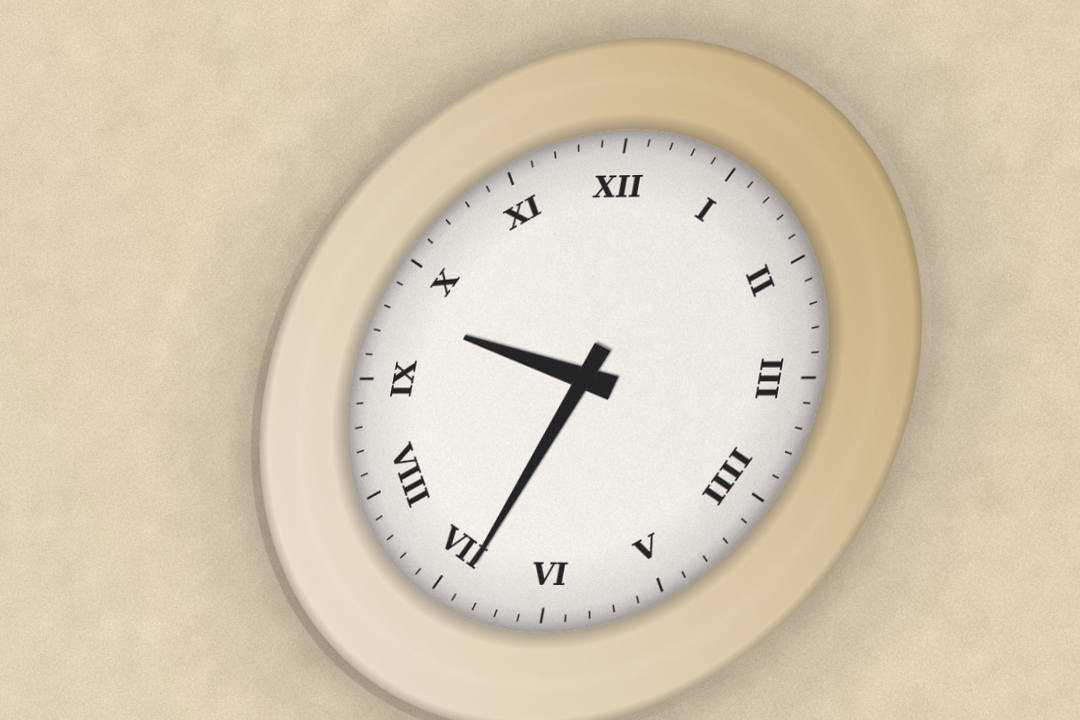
{"hour": 9, "minute": 34}
